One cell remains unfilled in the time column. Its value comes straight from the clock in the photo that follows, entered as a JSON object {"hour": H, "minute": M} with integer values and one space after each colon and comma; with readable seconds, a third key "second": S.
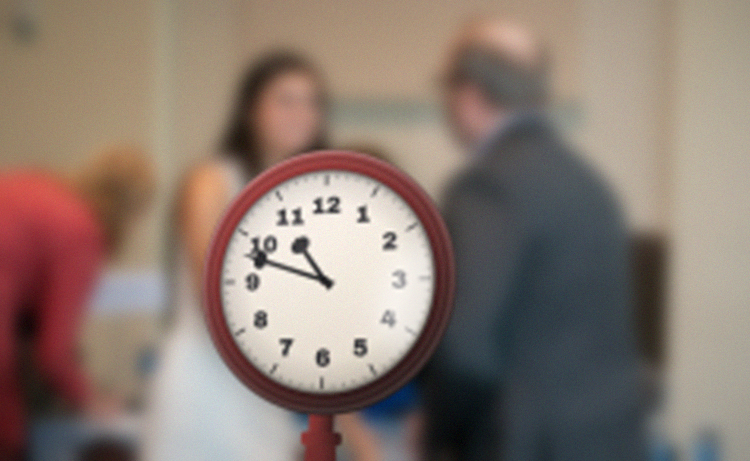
{"hour": 10, "minute": 48}
